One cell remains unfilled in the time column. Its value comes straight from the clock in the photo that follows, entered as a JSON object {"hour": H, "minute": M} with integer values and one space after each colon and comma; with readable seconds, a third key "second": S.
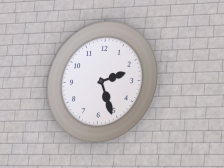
{"hour": 2, "minute": 26}
